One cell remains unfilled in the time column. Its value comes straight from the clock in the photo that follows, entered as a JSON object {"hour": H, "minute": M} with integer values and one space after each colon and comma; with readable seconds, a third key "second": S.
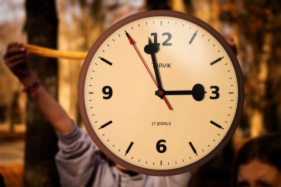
{"hour": 2, "minute": 57, "second": 55}
